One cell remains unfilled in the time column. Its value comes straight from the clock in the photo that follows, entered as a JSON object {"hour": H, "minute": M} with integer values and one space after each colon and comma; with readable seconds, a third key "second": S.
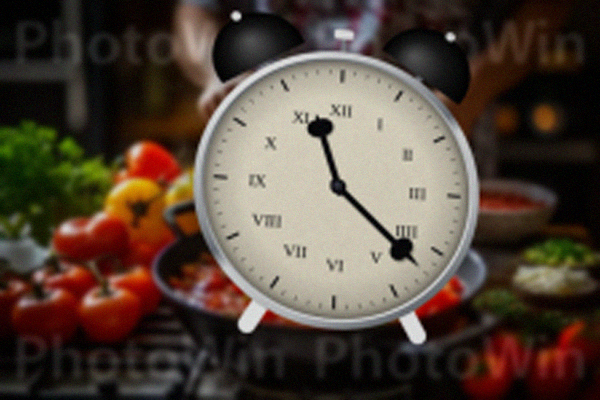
{"hour": 11, "minute": 22}
